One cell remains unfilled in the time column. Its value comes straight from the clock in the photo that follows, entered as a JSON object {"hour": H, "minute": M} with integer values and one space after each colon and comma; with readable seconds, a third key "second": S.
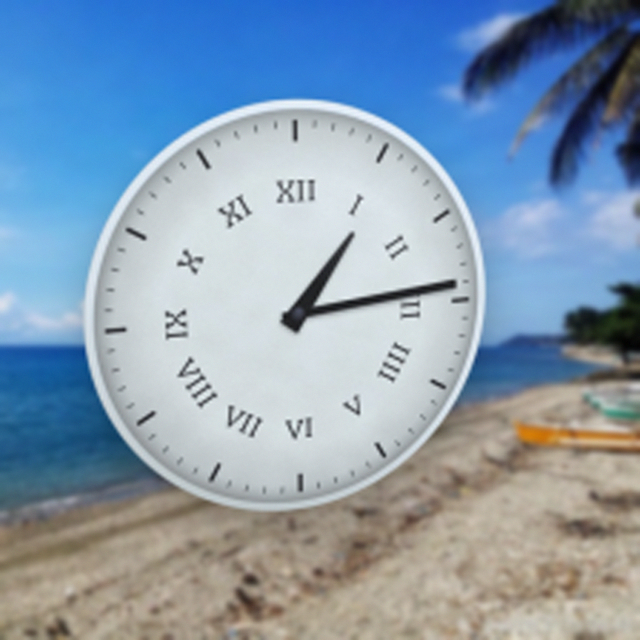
{"hour": 1, "minute": 14}
